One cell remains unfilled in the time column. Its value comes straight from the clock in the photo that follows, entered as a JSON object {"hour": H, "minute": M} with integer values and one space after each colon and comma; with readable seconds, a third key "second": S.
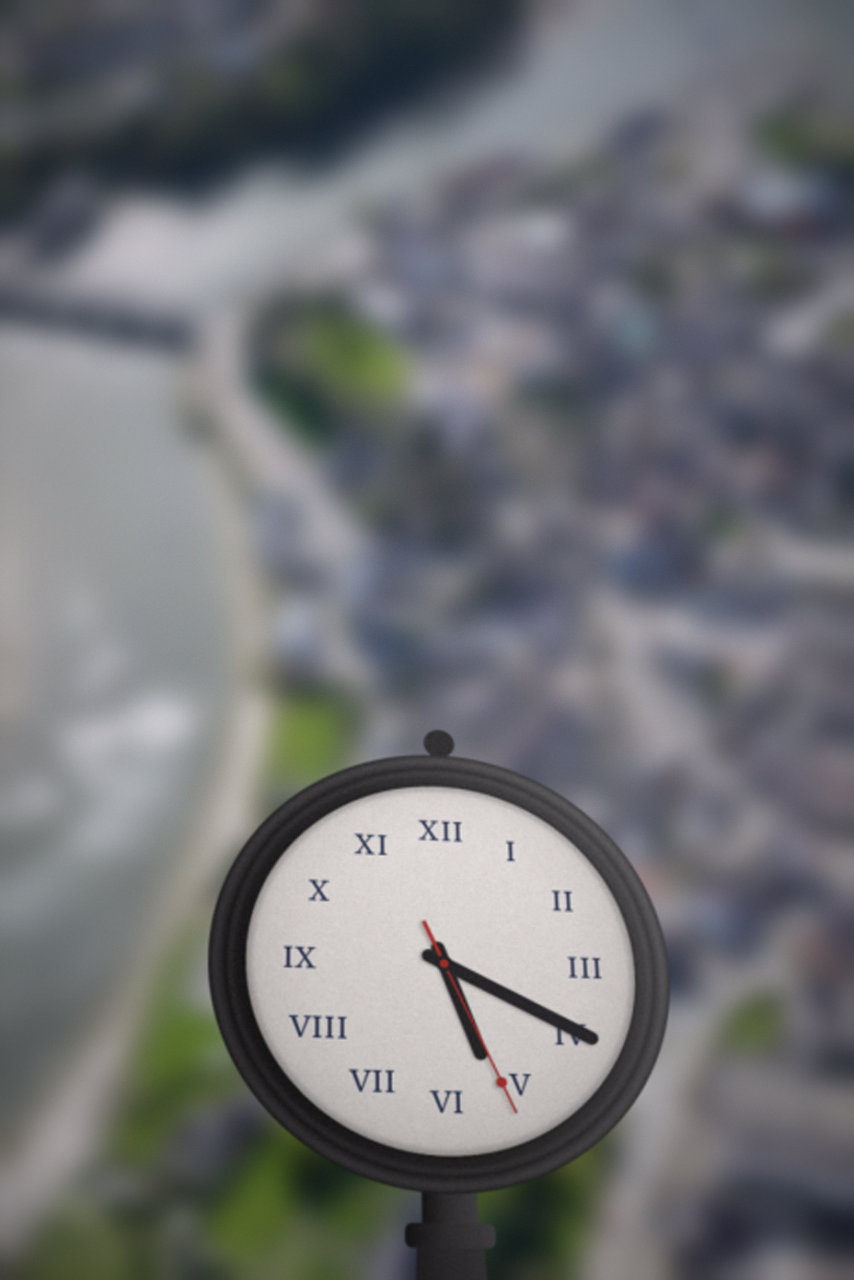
{"hour": 5, "minute": 19, "second": 26}
